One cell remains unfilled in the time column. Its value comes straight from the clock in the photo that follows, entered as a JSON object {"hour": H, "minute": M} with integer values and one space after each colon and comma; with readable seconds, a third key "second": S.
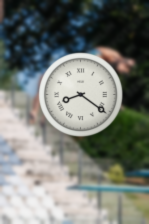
{"hour": 8, "minute": 21}
